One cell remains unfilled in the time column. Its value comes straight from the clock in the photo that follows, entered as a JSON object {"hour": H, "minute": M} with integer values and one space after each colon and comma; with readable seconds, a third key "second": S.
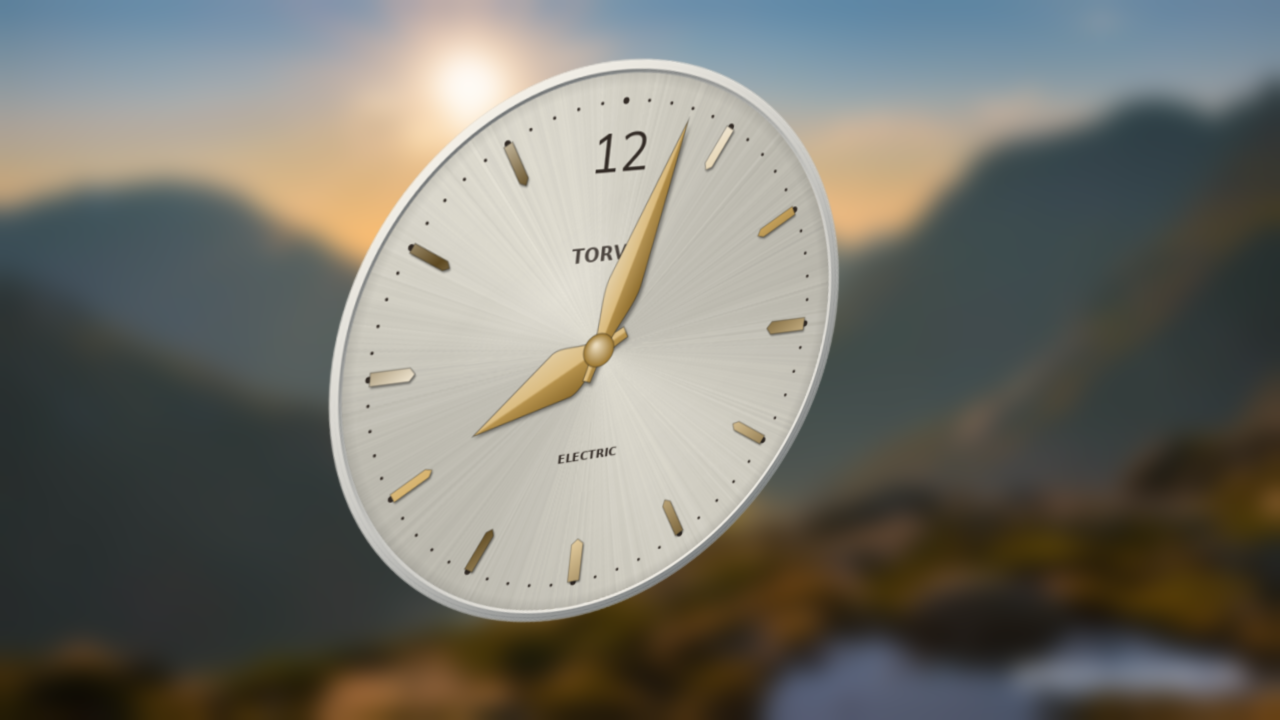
{"hour": 8, "minute": 3}
